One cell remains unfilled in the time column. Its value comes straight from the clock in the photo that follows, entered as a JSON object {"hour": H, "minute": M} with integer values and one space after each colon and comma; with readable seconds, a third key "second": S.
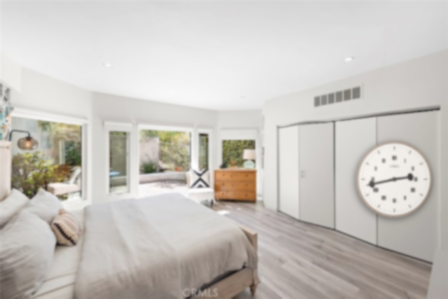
{"hour": 2, "minute": 43}
